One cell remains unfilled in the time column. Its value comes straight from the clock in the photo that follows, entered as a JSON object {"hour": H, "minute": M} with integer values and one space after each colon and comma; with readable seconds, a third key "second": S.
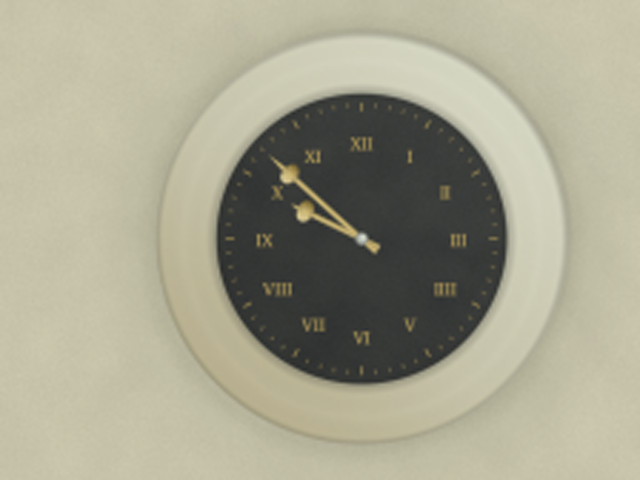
{"hour": 9, "minute": 52}
